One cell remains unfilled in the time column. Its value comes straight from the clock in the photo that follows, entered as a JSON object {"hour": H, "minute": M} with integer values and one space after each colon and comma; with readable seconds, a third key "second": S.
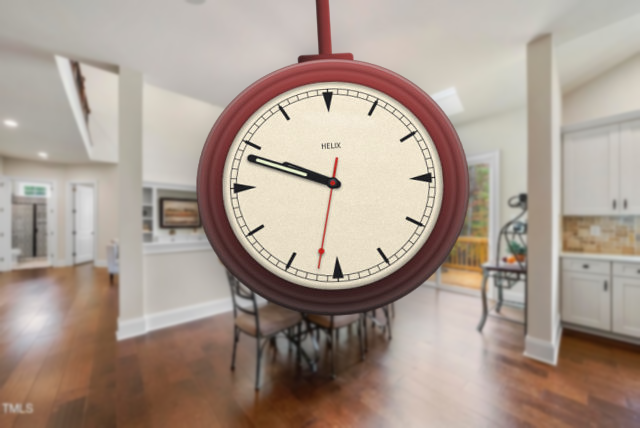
{"hour": 9, "minute": 48, "second": 32}
